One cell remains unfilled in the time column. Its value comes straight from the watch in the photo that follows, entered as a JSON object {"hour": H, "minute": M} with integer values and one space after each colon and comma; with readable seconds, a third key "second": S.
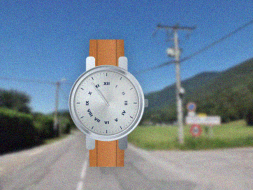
{"hour": 10, "minute": 54}
